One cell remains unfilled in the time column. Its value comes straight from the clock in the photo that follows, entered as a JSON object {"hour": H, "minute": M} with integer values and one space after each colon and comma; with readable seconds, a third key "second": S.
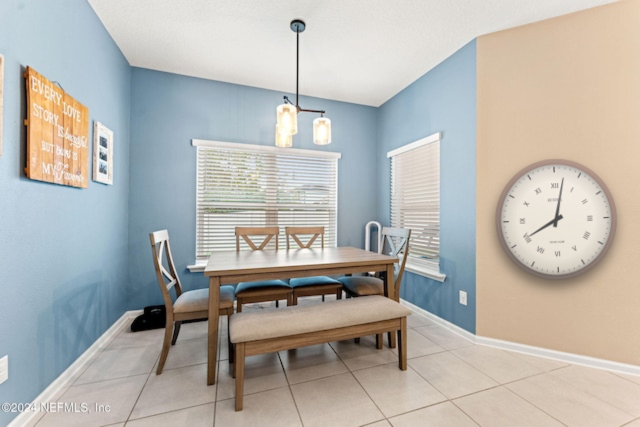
{"hour": 8, "minute": 2}
